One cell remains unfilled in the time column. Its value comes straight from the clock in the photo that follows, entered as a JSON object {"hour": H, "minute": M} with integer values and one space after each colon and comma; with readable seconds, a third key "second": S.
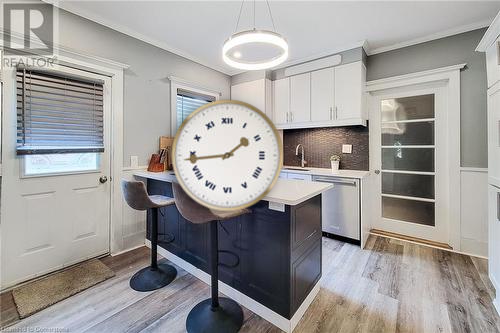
{"hour": 1, "minute": 44}
